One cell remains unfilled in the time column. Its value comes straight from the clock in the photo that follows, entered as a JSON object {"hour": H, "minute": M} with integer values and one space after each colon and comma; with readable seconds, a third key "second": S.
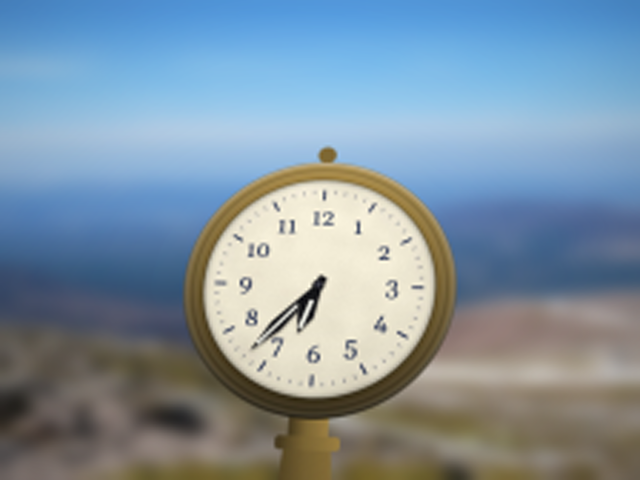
{"hour": 6, "minute": 37}
